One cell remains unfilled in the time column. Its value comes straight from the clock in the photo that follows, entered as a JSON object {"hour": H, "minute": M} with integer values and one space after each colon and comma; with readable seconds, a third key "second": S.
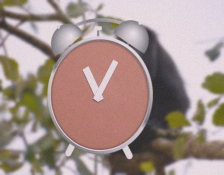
{"hour": 11, "minute": 5}
